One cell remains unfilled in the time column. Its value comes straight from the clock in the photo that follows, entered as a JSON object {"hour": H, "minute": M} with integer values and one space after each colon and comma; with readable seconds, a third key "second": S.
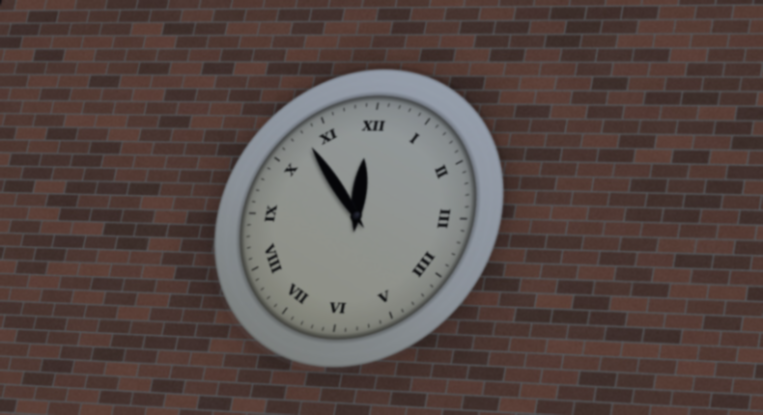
{"hour": 11, "minute": 53}
